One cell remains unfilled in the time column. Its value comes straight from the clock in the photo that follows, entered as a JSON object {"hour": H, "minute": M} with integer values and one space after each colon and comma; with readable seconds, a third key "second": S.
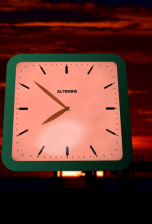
{"hour": 7, "minute": 52}
